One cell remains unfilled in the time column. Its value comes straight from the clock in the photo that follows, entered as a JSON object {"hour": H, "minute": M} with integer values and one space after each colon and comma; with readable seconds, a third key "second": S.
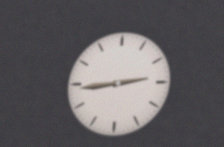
{"hour": 2, "minute": 44}
